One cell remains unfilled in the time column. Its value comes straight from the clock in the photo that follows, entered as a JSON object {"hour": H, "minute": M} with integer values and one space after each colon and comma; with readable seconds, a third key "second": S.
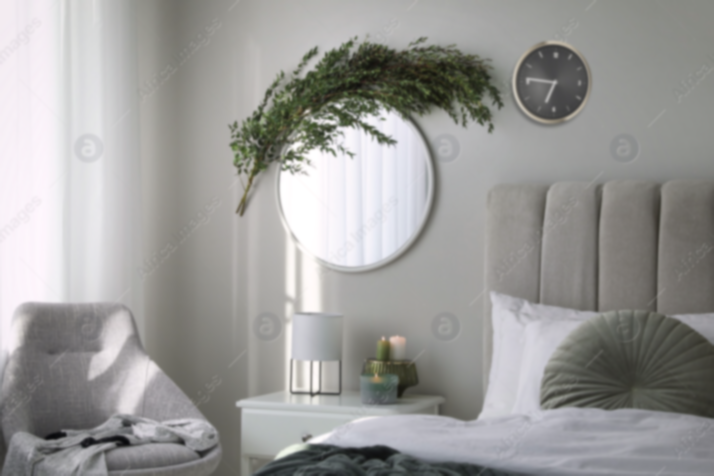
{"hour": 6, "minute": 46}
